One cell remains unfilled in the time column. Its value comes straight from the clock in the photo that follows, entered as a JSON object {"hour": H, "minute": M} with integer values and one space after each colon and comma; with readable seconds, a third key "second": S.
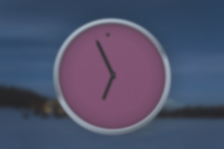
{"hour": 6, "minute": 57}
